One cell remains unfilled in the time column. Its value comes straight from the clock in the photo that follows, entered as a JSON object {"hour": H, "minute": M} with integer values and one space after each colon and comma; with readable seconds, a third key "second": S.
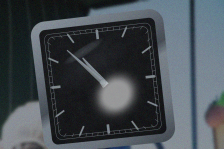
{"hour": 10, "minute": 53}
